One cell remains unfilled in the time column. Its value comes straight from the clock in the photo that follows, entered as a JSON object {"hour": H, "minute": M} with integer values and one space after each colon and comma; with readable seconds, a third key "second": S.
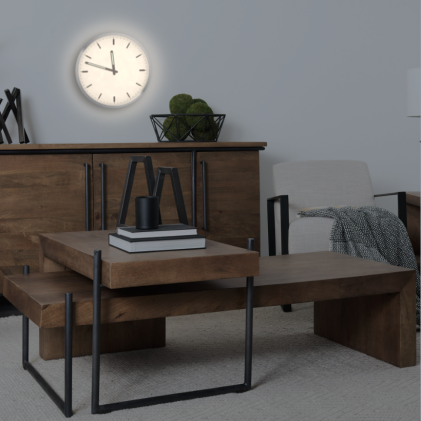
{"hour": 11, "minute": 48}
